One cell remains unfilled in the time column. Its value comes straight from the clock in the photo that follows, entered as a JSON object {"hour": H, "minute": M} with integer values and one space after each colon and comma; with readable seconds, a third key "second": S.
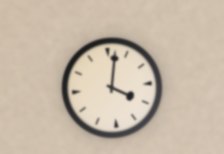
{"hour": 4, "minute": 2}
